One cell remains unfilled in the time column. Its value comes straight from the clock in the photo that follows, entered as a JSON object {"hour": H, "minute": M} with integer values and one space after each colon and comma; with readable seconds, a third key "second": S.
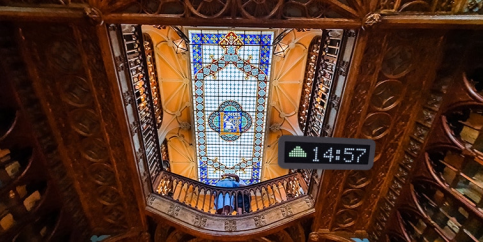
{"hour": 14, "minute": 57}
